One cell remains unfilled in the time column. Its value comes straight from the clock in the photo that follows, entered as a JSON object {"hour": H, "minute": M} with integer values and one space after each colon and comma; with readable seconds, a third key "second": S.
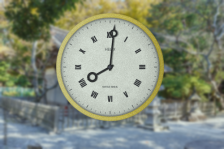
{"hour": 8, "minute": 1}
